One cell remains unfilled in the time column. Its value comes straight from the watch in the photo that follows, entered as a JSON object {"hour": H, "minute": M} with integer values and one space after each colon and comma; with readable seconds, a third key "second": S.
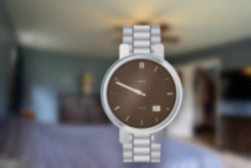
{"hour": 9, "minute": 49}
